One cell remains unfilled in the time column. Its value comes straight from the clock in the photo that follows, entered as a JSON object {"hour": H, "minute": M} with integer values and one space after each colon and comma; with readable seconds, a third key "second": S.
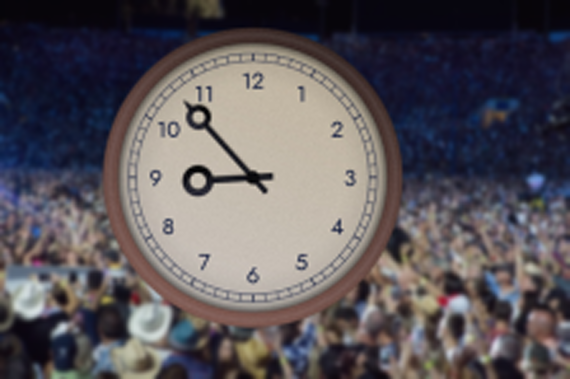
{"hour": 8, "minute": 53}
